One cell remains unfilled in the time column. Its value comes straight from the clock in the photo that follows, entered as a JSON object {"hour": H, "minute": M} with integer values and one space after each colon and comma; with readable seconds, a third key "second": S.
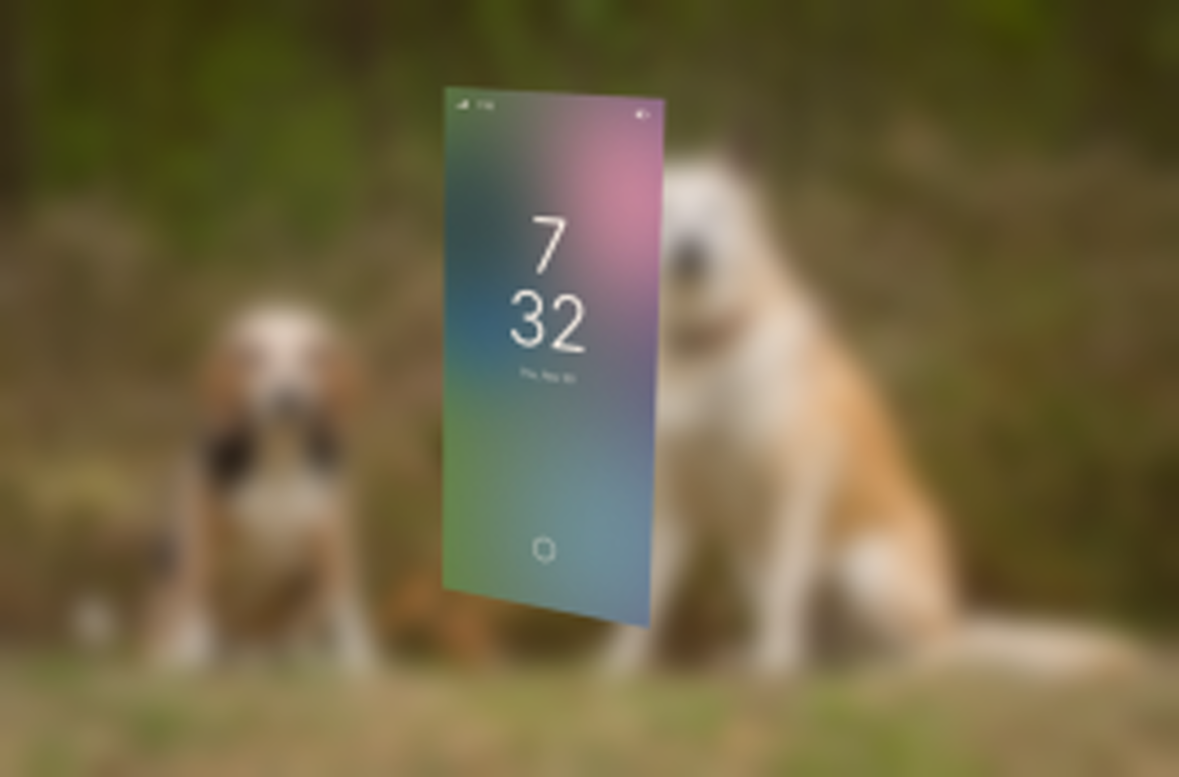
{"hour": 7, "minute": 32}
